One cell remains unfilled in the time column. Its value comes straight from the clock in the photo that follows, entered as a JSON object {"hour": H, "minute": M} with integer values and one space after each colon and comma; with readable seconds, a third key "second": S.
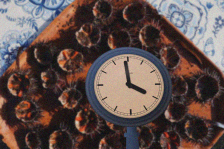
{"hour": 3, "minute": 59}
